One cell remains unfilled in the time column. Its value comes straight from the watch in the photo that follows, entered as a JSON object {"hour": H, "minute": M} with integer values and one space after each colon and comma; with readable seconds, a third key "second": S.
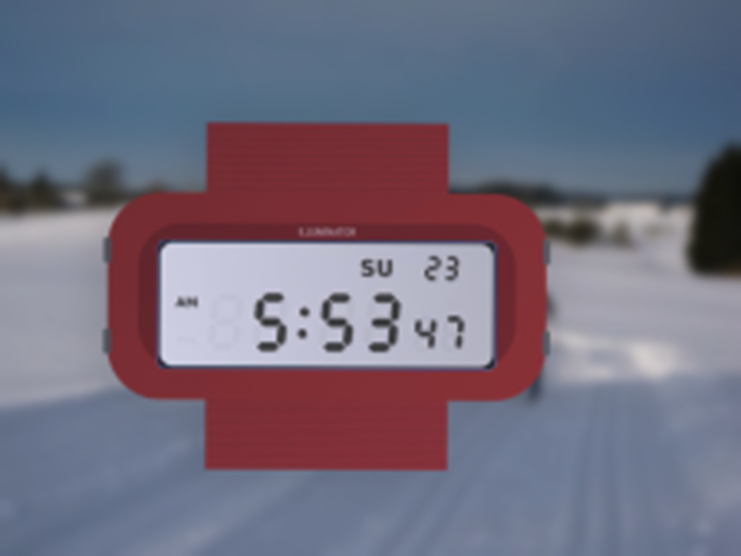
{"hour": 5, "minute": 53, "second": 47}
